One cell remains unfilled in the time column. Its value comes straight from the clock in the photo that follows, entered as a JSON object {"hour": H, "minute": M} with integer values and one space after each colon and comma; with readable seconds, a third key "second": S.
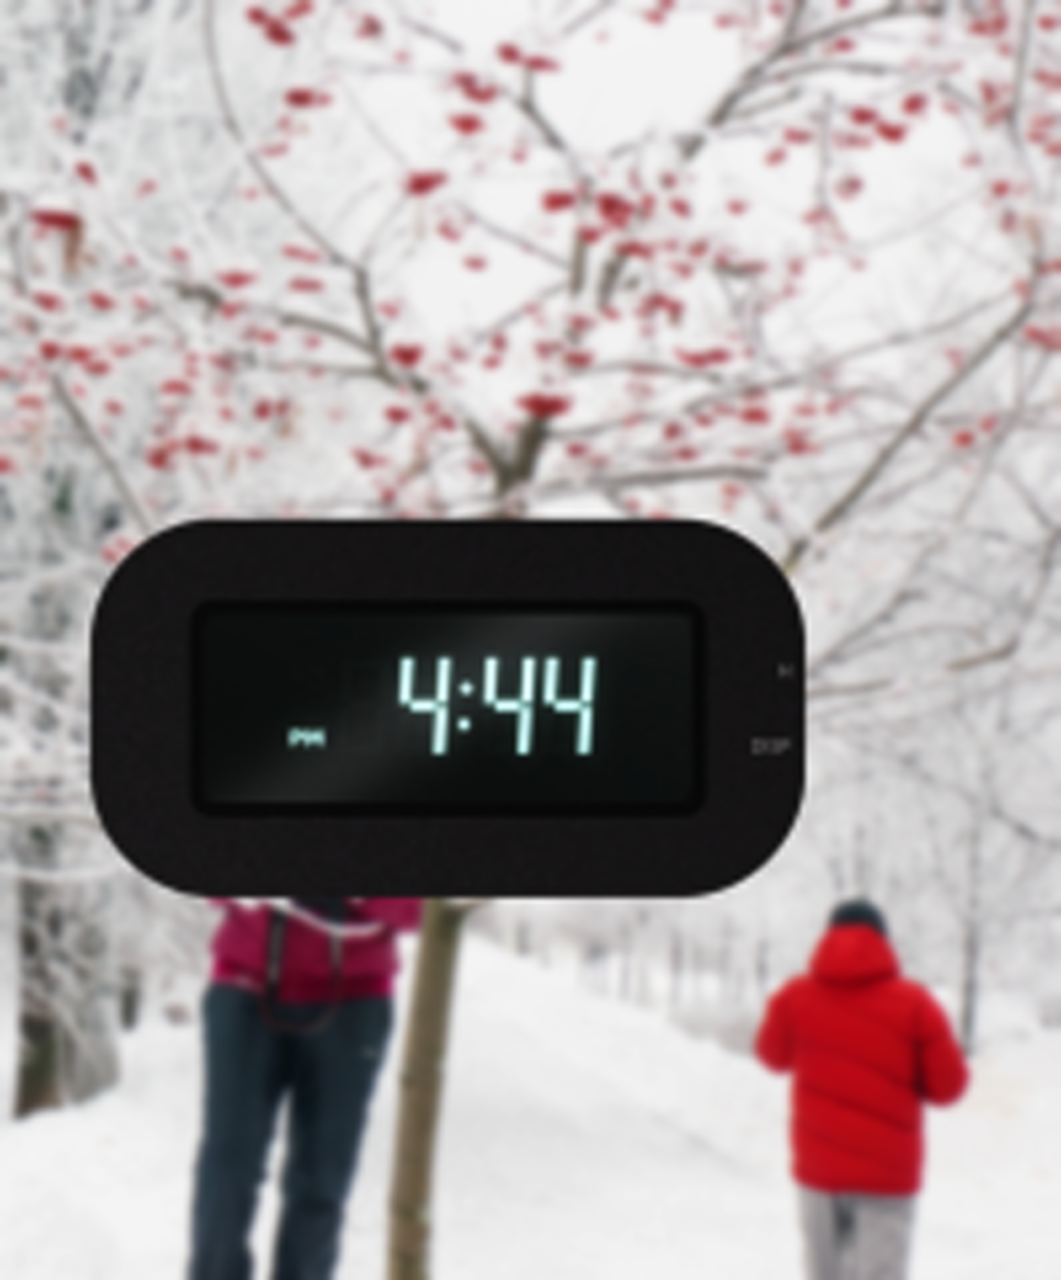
{"hour": 4, "minute": 44}
